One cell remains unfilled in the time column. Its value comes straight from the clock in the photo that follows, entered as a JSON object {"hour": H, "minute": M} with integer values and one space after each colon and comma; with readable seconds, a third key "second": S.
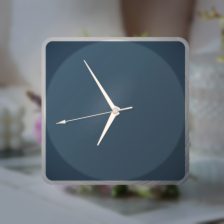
{"hour": 6, "minute": 54, "second": 43}
